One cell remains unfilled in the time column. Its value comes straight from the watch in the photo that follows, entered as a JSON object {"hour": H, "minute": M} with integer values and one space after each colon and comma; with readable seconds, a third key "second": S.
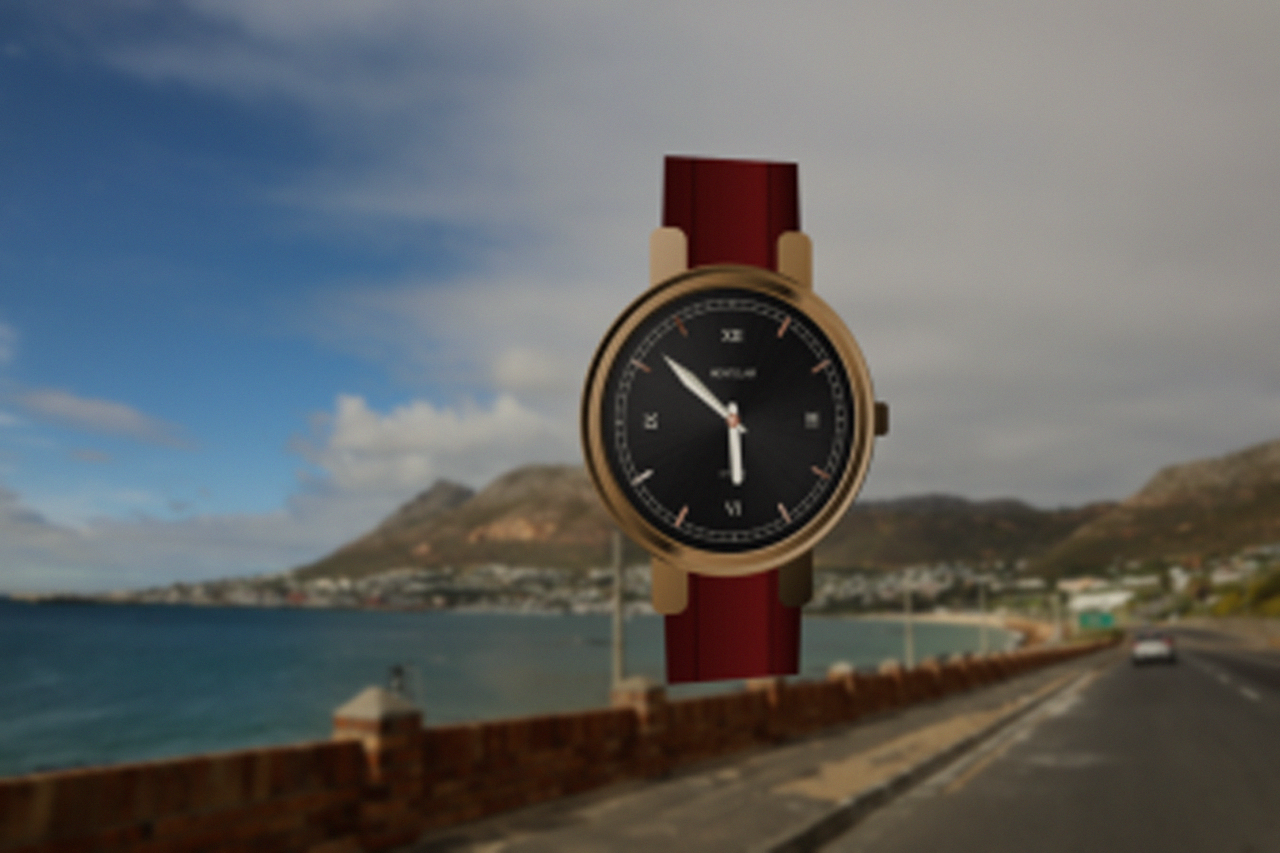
{"hour": 5, "minute": 52}
